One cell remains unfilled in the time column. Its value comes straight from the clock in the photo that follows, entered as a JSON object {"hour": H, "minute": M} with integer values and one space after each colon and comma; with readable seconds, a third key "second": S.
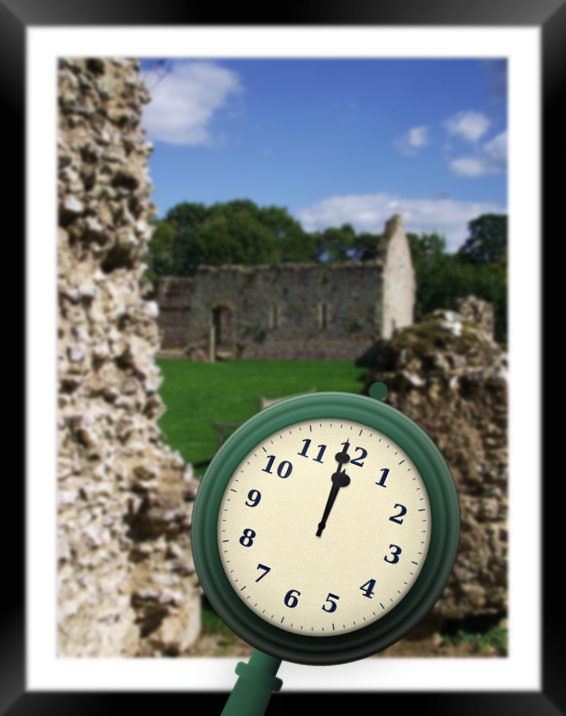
{"hour": 11, "minute": 59}
